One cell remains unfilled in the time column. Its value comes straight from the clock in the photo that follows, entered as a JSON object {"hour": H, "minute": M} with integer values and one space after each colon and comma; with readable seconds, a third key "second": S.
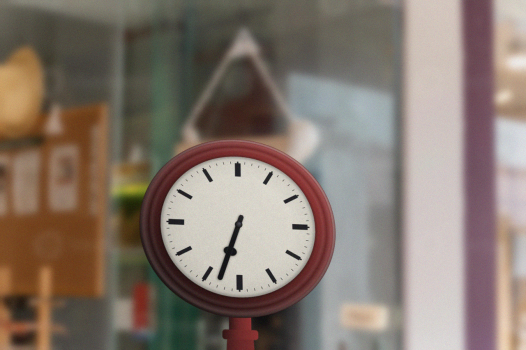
{"hour": 6, "minute": 33}
